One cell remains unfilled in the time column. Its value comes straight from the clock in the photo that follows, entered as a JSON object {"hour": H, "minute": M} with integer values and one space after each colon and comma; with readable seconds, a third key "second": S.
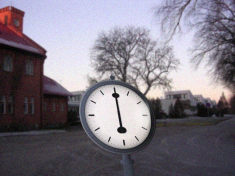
{"hour": 6, "minute": 0}
